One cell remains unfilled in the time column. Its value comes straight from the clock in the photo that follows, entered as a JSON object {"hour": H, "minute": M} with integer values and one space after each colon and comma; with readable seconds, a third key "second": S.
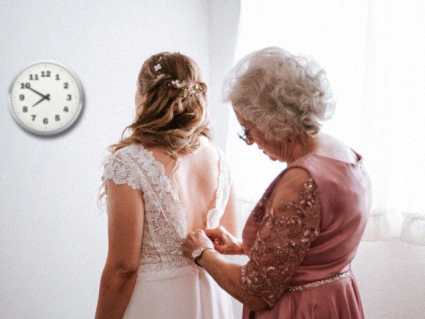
{"hour": 7, "minute": 50}
